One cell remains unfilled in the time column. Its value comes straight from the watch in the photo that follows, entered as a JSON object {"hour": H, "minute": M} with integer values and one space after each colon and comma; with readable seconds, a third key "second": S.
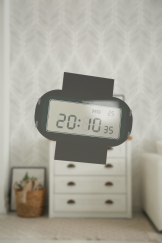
{"hour": 20, "minute": 10, "second": 35}
